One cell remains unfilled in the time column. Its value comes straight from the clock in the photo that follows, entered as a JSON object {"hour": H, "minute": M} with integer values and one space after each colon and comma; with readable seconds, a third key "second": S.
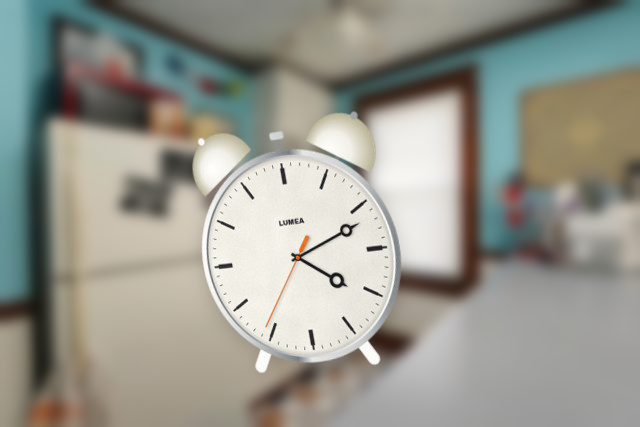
{"hour": 4, "minute": 11, "second": 36}
